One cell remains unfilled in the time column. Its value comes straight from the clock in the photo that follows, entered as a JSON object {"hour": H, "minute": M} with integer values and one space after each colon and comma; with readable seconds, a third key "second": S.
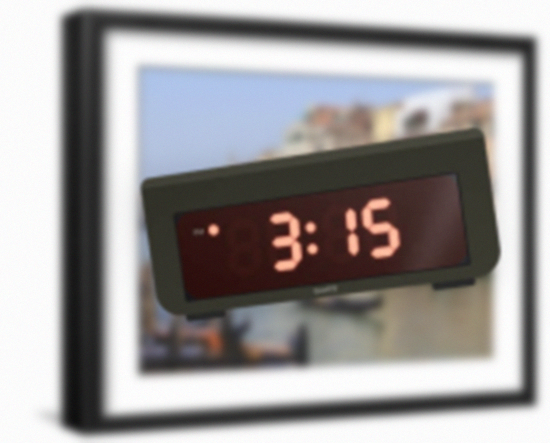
{"hour": 3, "minute": 15}
